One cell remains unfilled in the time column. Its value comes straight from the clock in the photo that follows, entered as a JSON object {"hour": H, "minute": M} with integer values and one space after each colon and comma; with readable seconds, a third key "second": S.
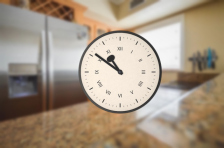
{"hour": 10, "minute": 51}
